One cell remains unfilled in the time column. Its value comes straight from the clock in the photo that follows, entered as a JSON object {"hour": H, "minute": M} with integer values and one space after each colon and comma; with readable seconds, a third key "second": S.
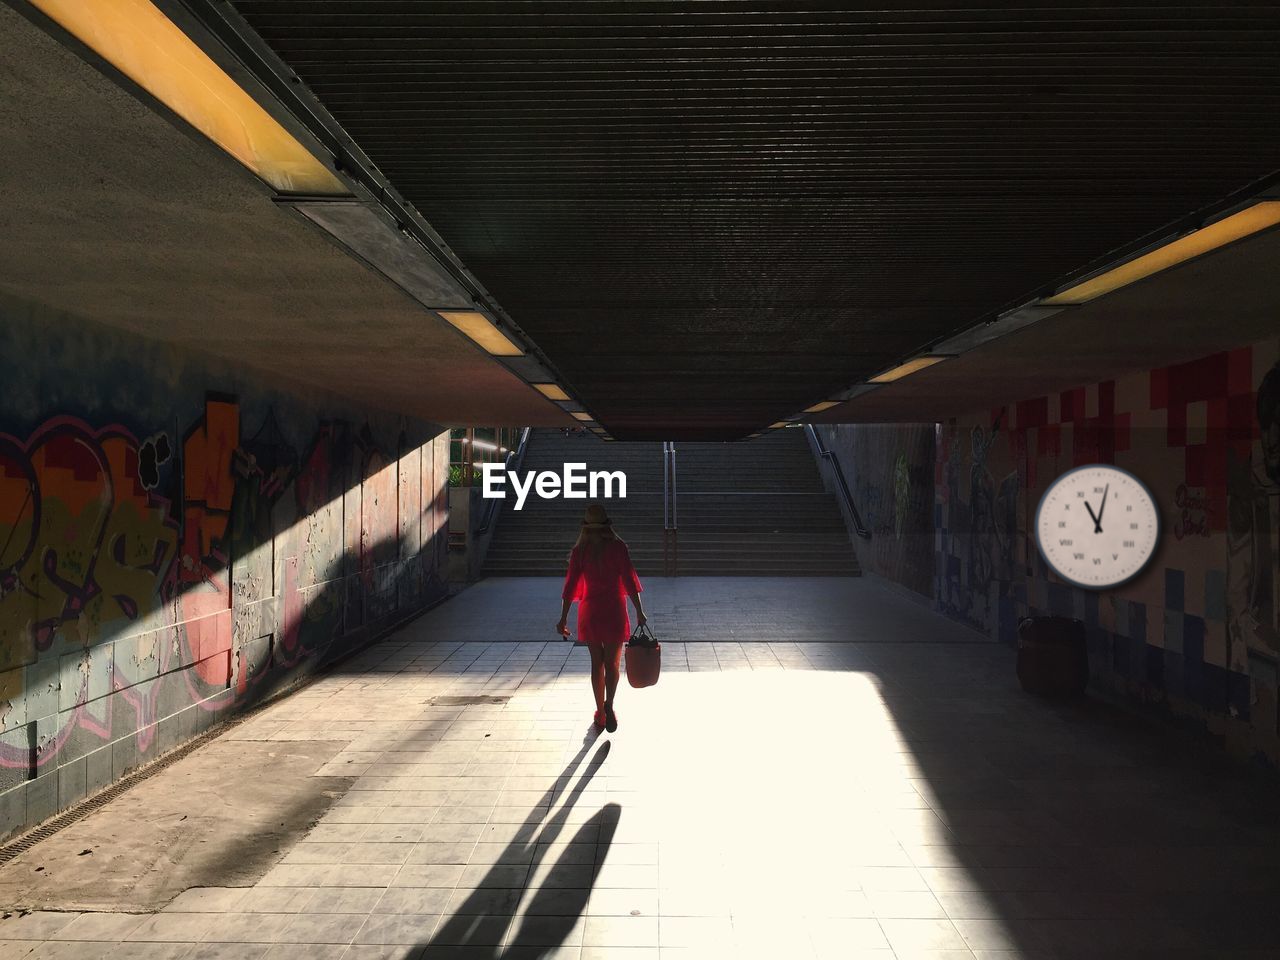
{"hour": 11, "minute": 2}
